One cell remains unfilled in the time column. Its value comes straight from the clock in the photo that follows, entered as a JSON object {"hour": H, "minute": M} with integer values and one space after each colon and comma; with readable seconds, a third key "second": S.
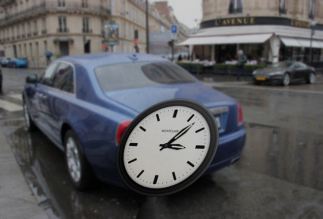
{"hour": 3, "minute": 7}
